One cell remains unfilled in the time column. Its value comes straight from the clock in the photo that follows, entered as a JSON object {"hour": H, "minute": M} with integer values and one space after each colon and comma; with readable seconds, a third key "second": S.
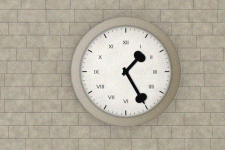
{"hour": 1, "minute": 25}
